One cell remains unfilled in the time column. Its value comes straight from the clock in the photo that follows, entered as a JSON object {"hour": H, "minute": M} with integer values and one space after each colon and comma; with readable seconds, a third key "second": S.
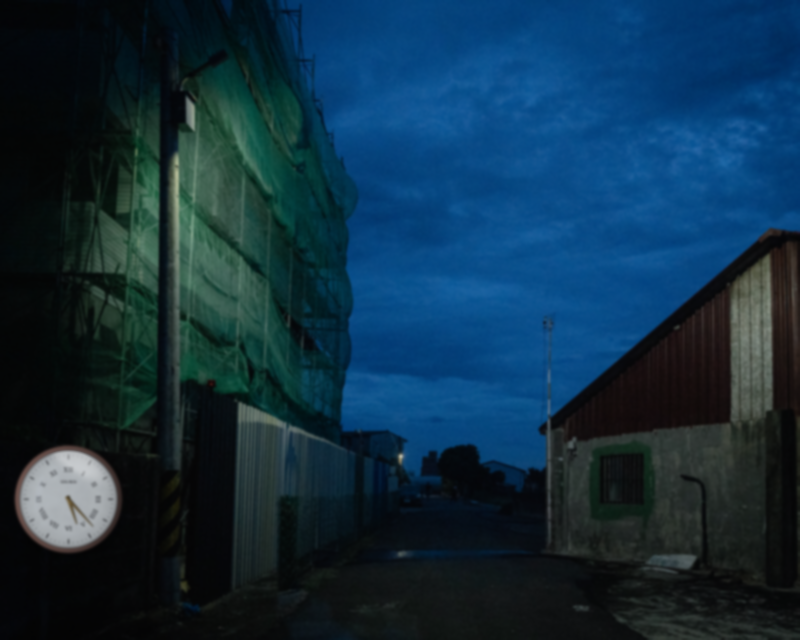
{"hour": 5, "minute": 23}
